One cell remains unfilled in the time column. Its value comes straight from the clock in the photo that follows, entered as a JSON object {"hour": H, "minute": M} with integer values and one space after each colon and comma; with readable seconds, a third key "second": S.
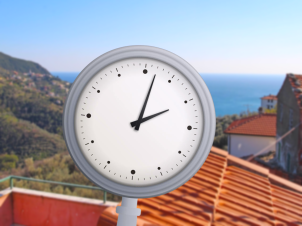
{"hour": 2, "minute": 2}
